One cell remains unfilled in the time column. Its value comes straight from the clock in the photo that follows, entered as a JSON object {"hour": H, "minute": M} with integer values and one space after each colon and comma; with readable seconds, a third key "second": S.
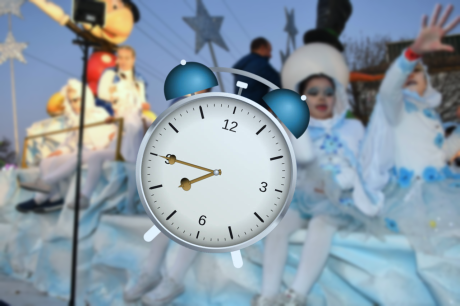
{"hour": 7, "minute": 45}
